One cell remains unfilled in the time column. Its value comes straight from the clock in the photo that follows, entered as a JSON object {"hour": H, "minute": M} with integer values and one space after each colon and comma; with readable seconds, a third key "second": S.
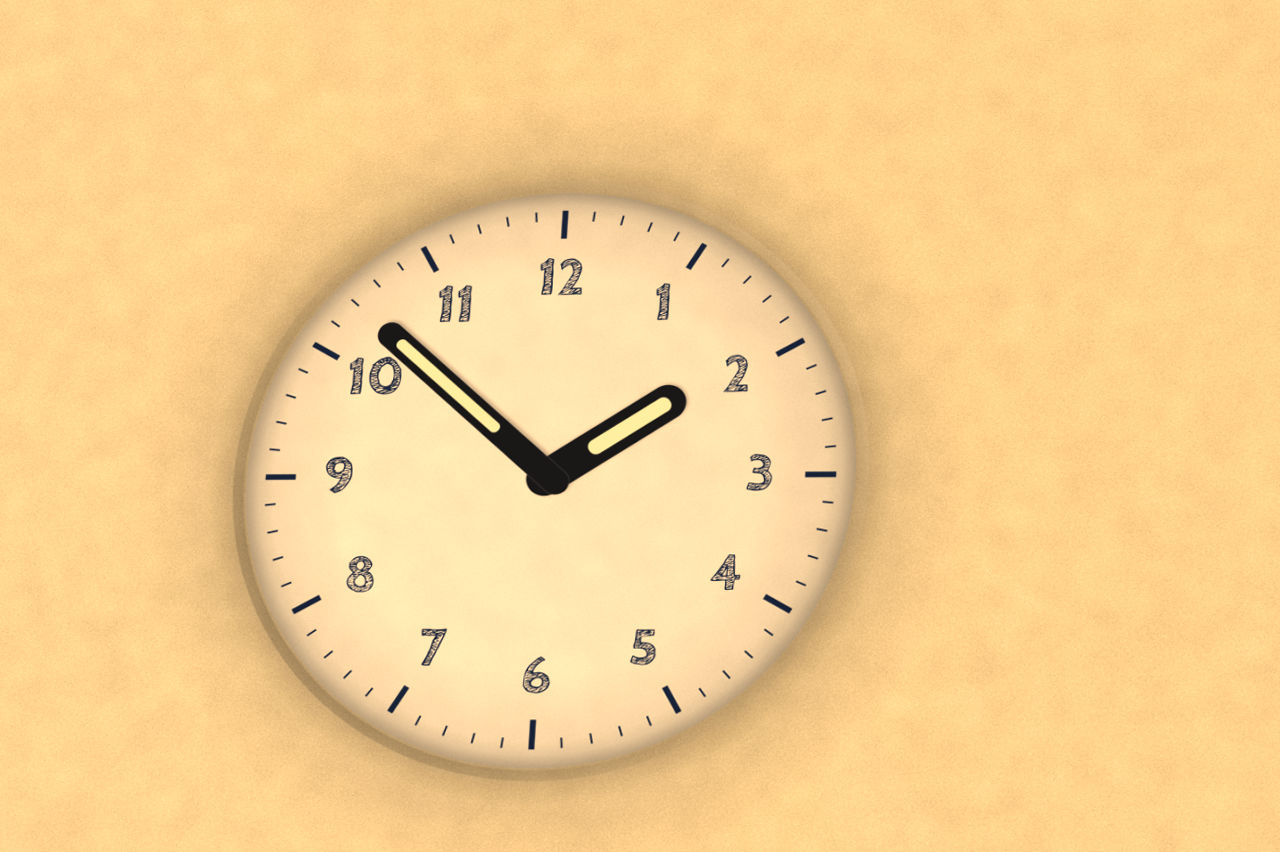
{"hour": 1, "minute": 52}
